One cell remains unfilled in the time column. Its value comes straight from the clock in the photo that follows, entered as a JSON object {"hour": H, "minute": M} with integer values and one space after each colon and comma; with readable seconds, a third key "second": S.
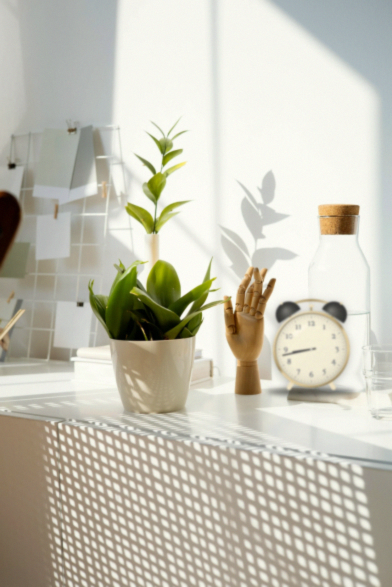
{"hour": 8, "minute": 43}
